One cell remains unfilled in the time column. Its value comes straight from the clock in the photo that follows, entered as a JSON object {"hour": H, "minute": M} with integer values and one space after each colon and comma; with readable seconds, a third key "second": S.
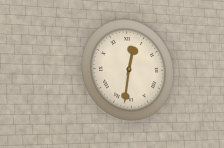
{"hour": 12, "minute": 32}
